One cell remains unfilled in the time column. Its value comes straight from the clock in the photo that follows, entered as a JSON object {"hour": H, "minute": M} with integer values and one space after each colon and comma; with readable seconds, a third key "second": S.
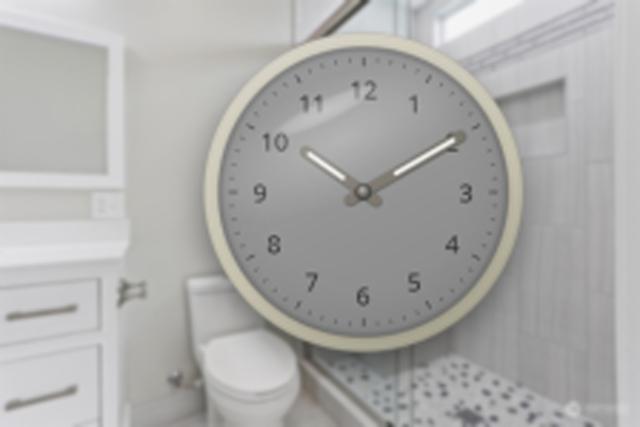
{"hour": 10, "minute": 10}
